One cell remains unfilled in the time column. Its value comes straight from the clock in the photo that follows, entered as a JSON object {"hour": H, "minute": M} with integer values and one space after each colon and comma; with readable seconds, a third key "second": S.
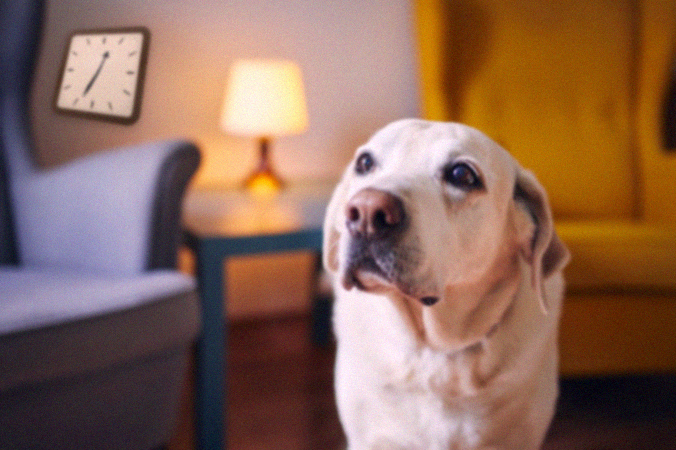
{"hour": 12, "minute": 34}
